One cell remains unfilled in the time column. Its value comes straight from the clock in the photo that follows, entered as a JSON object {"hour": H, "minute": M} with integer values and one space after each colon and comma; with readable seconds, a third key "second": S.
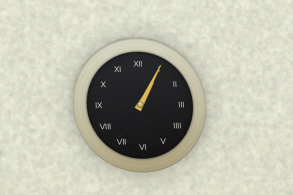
{"hour": 1, "minute": 5}
